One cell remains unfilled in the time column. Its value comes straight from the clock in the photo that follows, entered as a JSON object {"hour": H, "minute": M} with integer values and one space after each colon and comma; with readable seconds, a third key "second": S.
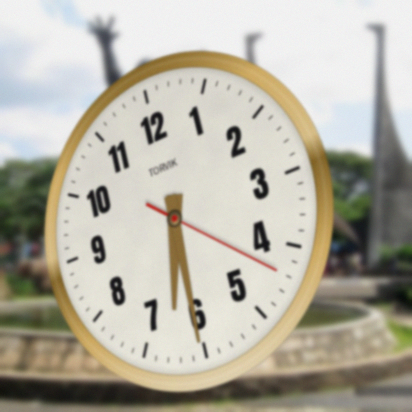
{"hour": 6, "minute": 30, "second": 22}
